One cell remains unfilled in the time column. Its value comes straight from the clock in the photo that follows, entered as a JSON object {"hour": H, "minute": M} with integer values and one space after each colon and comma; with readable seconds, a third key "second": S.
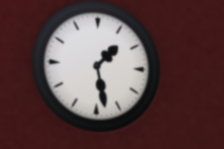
{"hour": 1, "minute": 28}
